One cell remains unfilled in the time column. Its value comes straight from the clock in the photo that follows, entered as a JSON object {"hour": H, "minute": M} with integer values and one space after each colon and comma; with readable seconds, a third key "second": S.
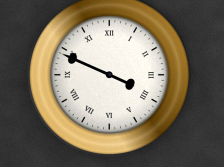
{"hour": 3, "minute": 49}
